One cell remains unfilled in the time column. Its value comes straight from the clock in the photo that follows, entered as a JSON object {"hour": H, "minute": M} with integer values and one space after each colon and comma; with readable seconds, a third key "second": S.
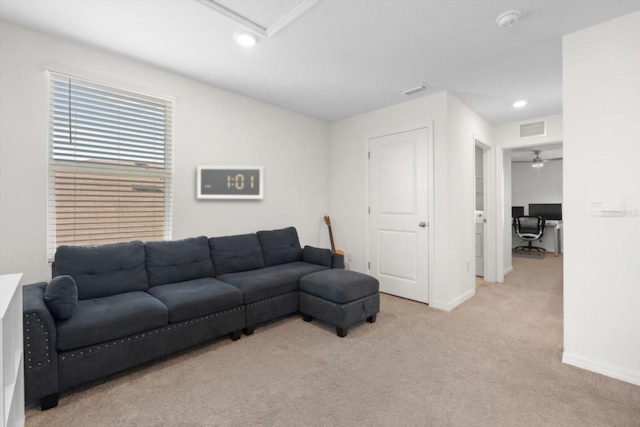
{"hour": 1, "minute": 1}
